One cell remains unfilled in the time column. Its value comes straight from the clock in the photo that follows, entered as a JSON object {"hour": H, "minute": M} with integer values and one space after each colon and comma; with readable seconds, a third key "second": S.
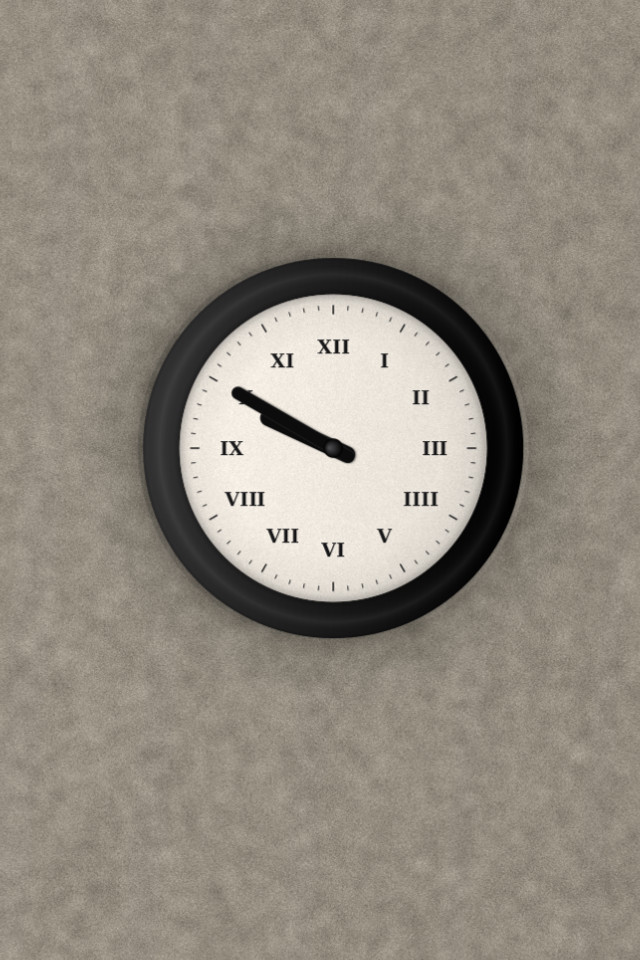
{"hour": 9, "minute": 50}
